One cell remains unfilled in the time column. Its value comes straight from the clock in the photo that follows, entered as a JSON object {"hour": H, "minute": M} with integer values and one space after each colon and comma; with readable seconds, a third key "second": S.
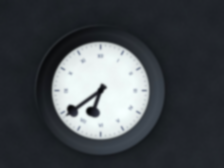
{"hour": 6, "minute": 39}
